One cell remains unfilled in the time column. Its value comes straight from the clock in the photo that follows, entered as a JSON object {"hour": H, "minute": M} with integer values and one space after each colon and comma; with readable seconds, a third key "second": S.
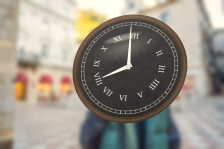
{"hour": 7, "minute": 59}
